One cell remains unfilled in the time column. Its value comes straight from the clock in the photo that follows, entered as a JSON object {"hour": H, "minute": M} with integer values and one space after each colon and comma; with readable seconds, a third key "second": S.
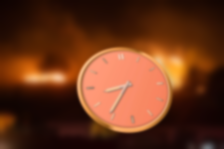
{"hour": 8, "minute": 36}
